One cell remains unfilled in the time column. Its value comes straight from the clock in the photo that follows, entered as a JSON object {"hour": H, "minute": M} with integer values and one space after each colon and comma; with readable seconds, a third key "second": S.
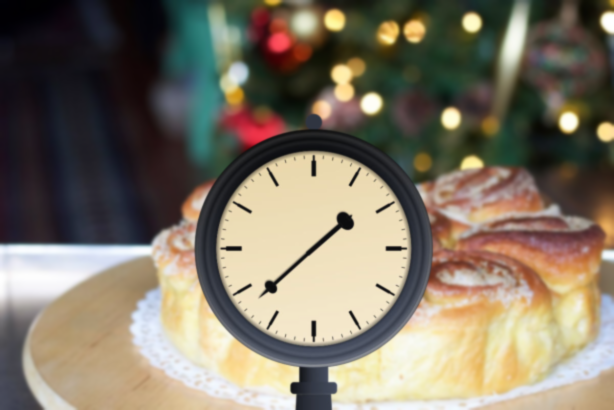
{"hour": 1, "minute": 38}
